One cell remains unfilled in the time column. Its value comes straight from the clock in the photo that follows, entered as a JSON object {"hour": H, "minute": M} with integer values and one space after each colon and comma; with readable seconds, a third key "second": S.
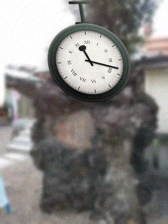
{"hour": 11, "minute": 18}
